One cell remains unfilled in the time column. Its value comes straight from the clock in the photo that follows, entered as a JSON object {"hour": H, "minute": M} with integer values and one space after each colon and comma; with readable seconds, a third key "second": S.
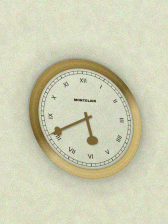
{"hour": 5, "minute": 41}
